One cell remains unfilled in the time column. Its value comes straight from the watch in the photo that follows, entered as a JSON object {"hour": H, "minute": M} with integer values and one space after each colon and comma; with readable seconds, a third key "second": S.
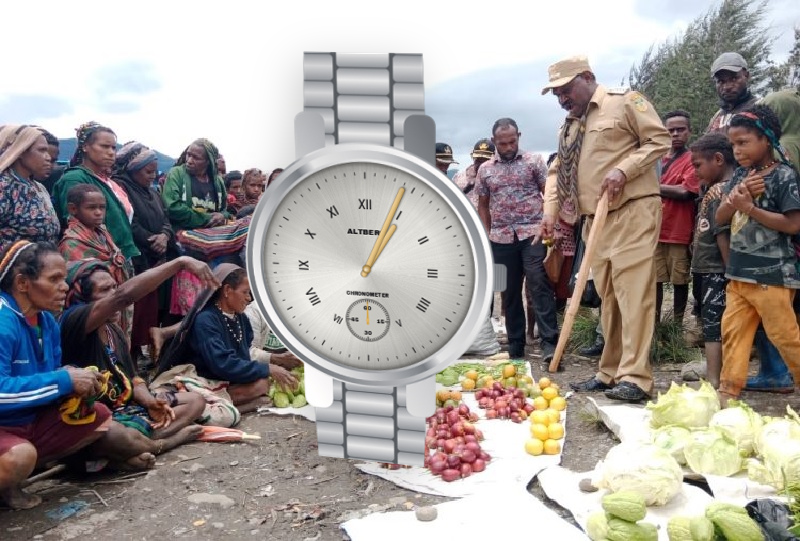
{"hour": 1, "minute": 4}
